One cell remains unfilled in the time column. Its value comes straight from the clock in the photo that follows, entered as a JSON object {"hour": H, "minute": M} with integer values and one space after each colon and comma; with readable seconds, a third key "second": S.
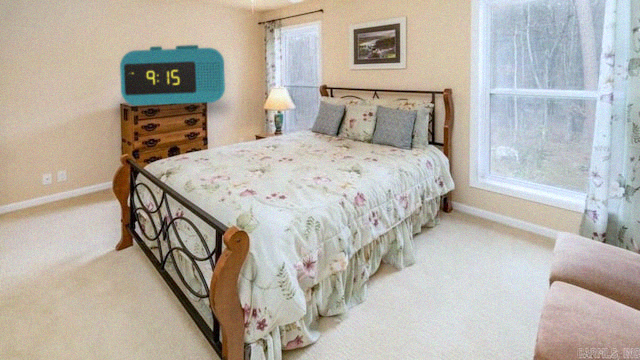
{"hour": 9, "minute": 15}
